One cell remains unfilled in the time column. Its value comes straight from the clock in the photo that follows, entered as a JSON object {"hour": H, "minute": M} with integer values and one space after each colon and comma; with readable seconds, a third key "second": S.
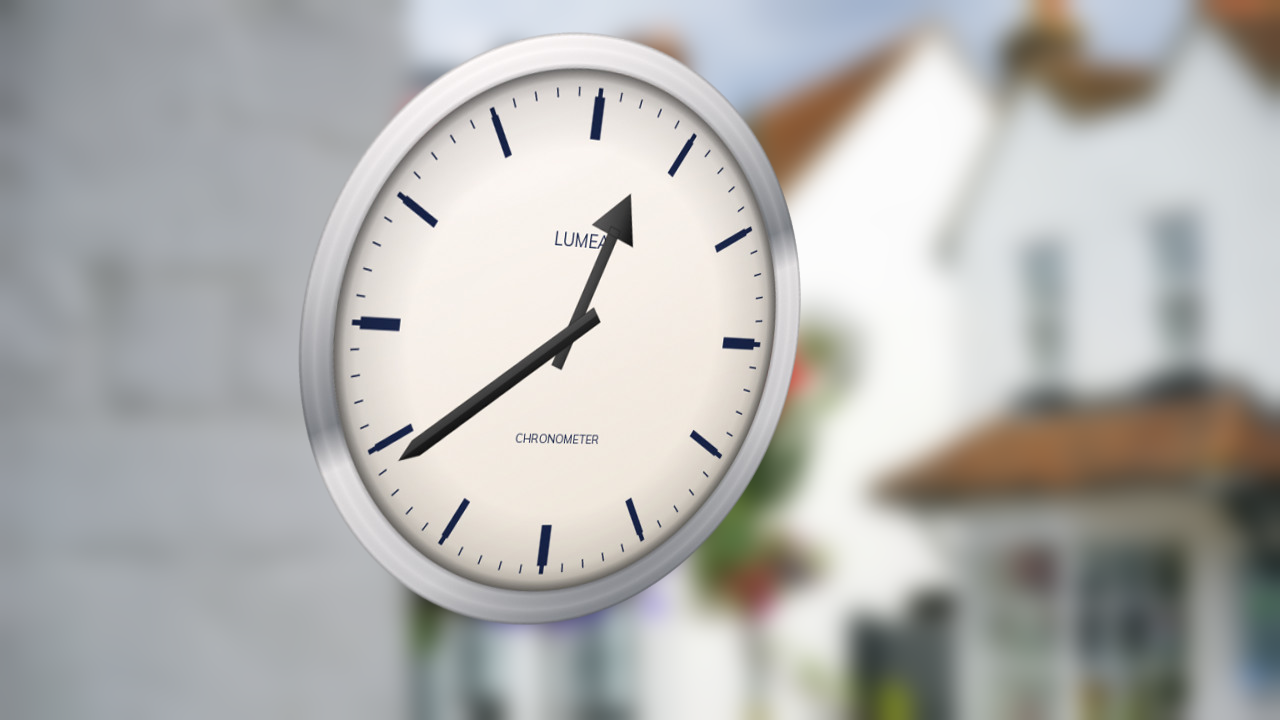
{"hour": 12, "minute": 39}
